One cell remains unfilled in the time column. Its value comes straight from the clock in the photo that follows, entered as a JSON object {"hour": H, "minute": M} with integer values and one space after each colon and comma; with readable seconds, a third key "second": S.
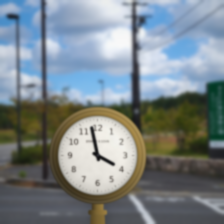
{"hour": 3, "minute": 58}
